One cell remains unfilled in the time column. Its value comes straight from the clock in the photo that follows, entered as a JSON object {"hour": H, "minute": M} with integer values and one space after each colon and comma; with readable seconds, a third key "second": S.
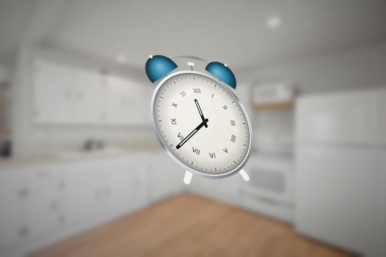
{"hour": 11, "minute": 39}
